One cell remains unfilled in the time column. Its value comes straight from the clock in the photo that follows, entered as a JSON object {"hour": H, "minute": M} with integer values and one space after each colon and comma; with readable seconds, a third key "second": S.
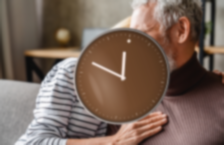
{"hour": 11, "minute": 48}
